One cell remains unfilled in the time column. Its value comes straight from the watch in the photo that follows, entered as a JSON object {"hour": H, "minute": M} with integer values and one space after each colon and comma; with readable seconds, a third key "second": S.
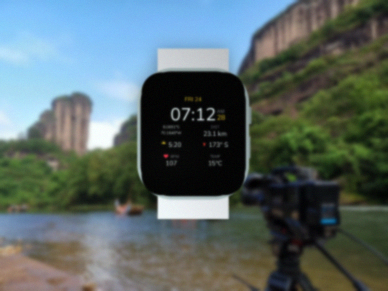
{"hour": 7, "minute": 12}
